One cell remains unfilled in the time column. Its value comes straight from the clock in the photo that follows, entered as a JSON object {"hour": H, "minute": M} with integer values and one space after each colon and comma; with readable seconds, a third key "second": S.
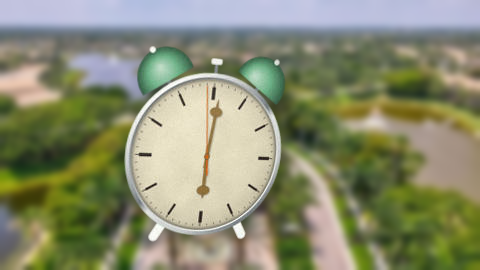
{"hour": 6, "minute": 0, "second": 59}
